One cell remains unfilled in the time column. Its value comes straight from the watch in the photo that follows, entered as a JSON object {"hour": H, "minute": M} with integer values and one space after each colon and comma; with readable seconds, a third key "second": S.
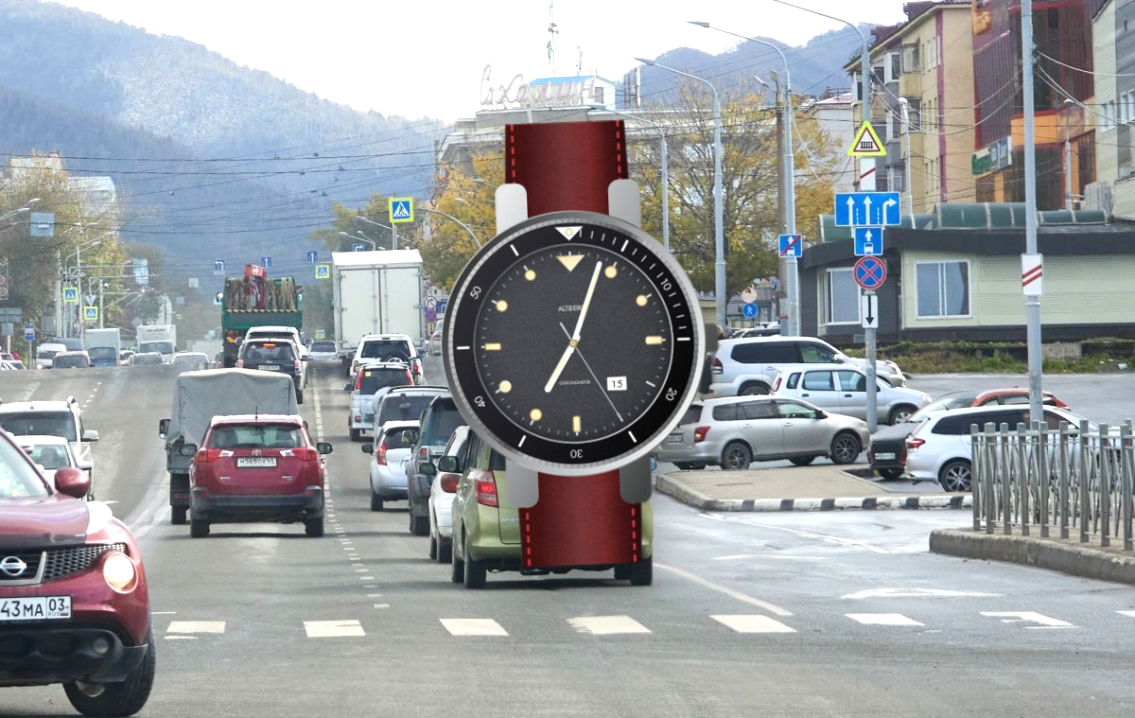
{"hour": 7, "minute": 3, "second": 25}
